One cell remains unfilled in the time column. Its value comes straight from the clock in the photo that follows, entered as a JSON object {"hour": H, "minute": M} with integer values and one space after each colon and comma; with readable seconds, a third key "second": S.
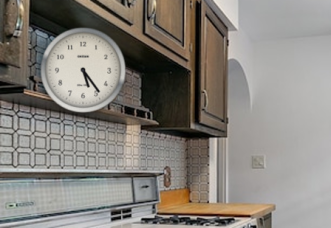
{"hour": 5, "minute": 24}
